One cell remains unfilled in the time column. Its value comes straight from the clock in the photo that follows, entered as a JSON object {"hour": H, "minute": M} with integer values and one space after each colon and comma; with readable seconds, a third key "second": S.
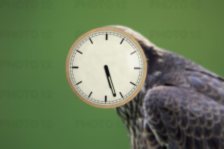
{"hour": 5, "minute": 27}
